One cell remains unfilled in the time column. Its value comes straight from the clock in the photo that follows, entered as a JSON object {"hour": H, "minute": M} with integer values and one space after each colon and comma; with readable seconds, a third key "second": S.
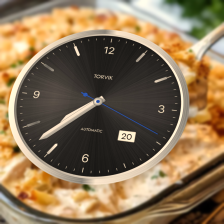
{"hour": 7, "minute": 37, "second": 19}
